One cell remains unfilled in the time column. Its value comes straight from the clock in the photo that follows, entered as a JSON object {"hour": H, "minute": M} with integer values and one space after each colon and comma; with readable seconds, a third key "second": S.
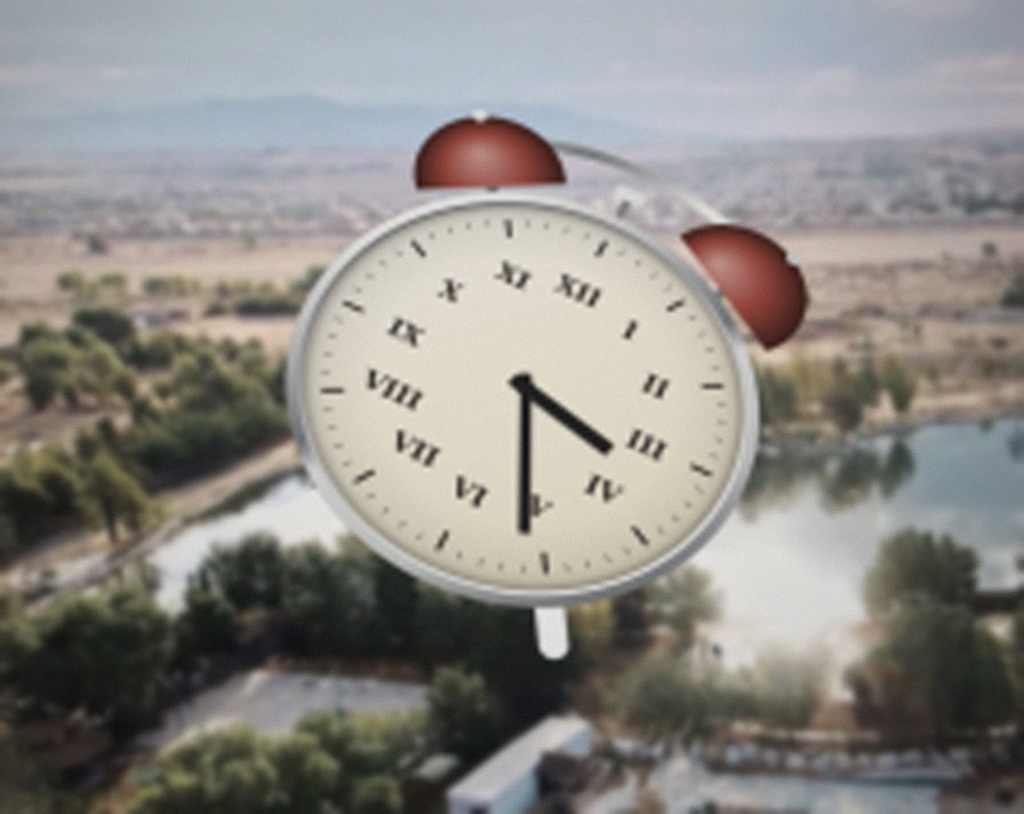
{"hour": 3, "minute": 26}
